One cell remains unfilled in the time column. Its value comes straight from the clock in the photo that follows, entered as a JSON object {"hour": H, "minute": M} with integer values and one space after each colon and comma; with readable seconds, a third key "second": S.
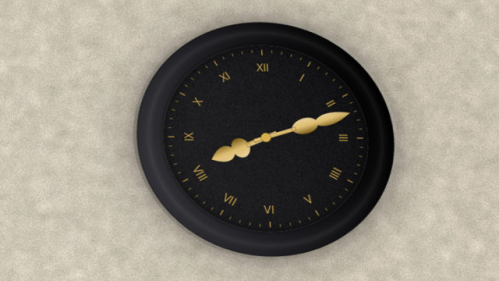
{"hour": 8, "minute": 12}
